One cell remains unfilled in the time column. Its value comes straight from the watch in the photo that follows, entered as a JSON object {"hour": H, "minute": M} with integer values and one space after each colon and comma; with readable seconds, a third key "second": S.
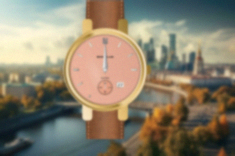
{"hour": 12, "minute": 0}
